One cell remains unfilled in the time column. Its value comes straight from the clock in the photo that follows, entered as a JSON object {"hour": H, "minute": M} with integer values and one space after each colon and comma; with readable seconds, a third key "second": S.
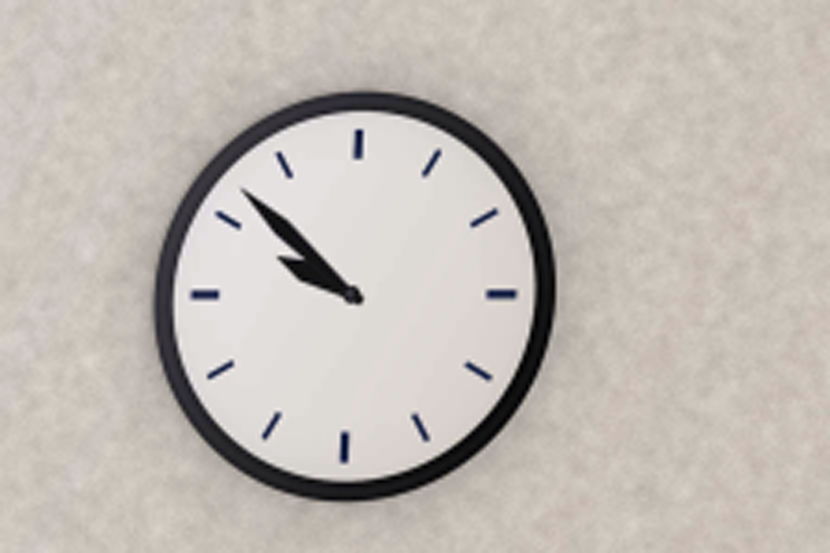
{"hour": 9, "minute": 52}
